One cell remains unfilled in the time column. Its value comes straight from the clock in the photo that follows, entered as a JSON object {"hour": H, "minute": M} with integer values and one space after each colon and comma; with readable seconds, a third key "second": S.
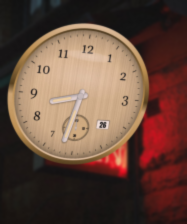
{"hour": 8, "minute": 32}
